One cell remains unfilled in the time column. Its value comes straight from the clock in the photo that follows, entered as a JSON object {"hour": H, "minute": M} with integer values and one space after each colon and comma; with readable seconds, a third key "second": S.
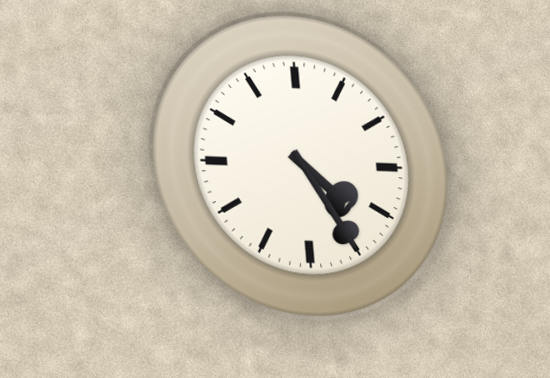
{"hour": 4, "minute": 25}
